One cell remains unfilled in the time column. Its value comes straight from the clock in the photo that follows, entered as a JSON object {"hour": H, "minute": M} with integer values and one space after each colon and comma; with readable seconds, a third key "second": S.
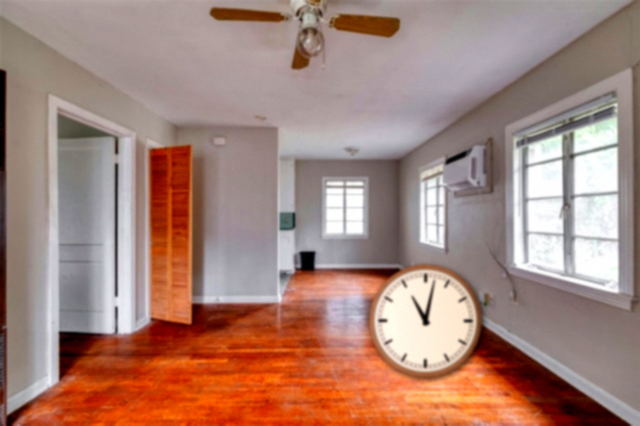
{"hour": 11, "minute": 2}
